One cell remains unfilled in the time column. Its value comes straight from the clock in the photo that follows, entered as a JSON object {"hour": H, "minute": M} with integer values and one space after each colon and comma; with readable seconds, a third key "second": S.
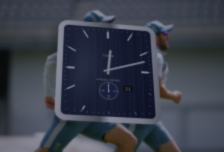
{"hour": 12, "minute": 12}
